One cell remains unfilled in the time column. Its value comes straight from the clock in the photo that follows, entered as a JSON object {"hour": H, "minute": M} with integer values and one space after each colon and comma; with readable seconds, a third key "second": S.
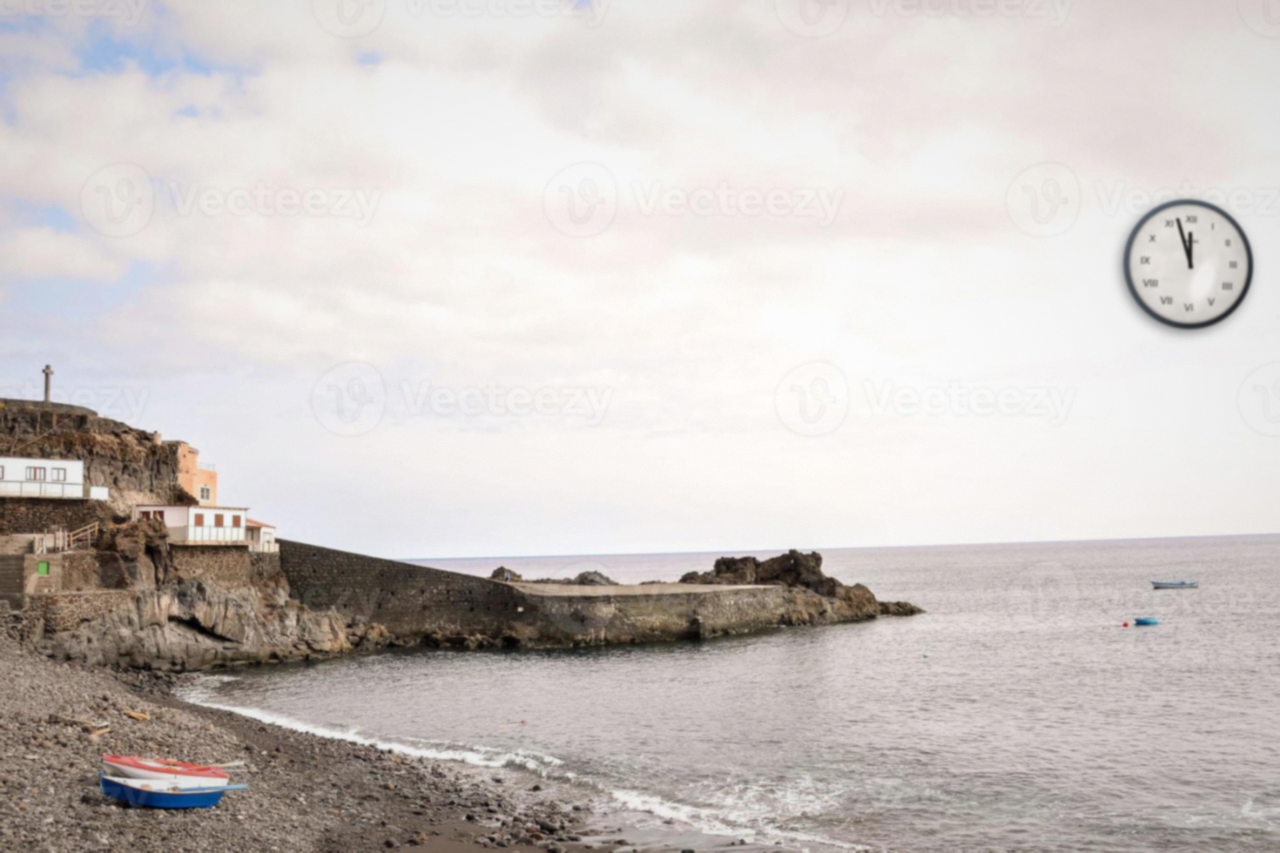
{"hour": 11, "minute": 57}
